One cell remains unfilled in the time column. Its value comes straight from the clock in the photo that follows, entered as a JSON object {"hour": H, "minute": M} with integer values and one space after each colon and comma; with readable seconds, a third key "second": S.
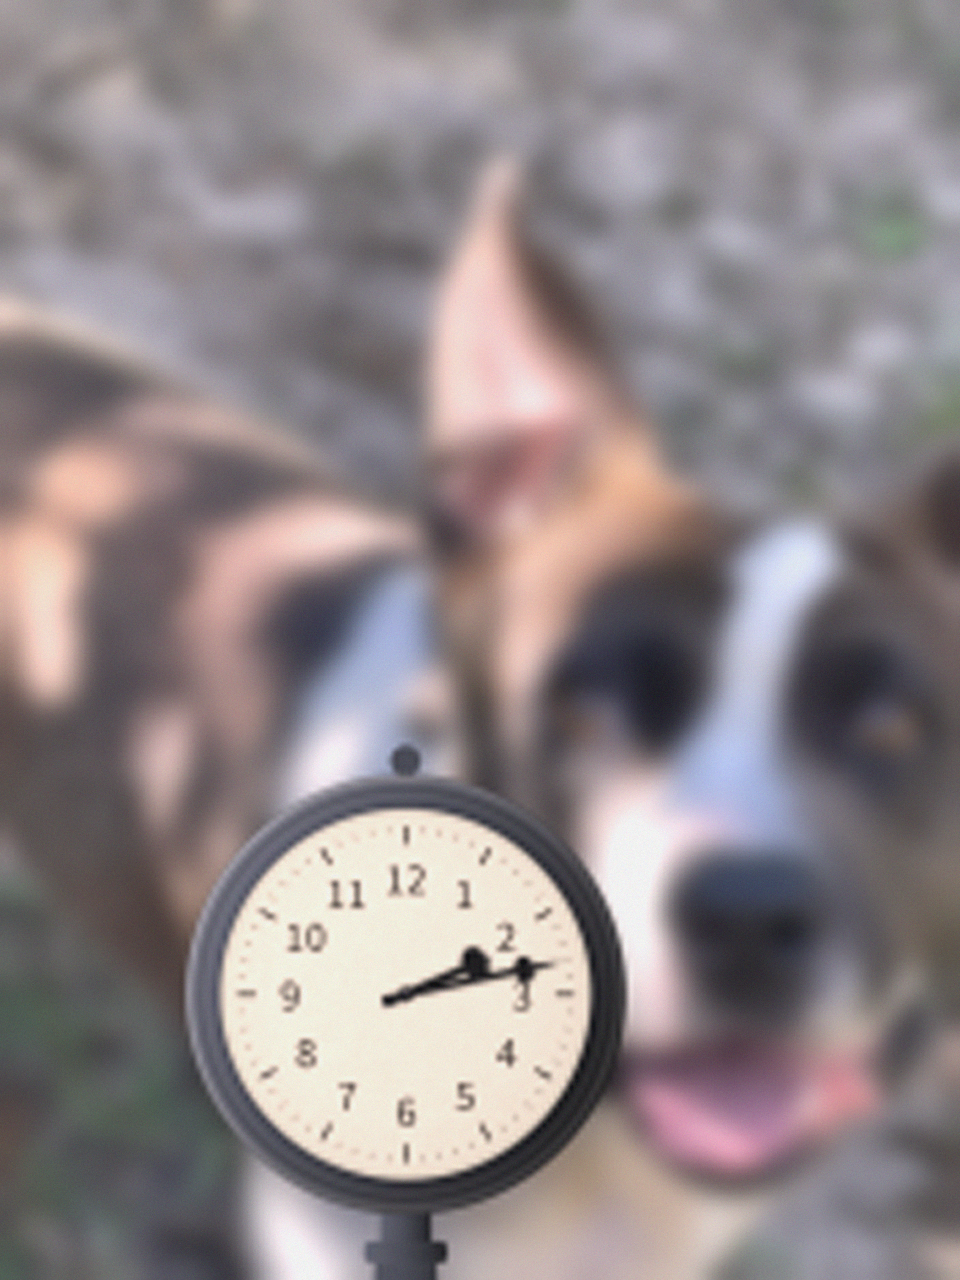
{"hour": 2, "minute": 13}
